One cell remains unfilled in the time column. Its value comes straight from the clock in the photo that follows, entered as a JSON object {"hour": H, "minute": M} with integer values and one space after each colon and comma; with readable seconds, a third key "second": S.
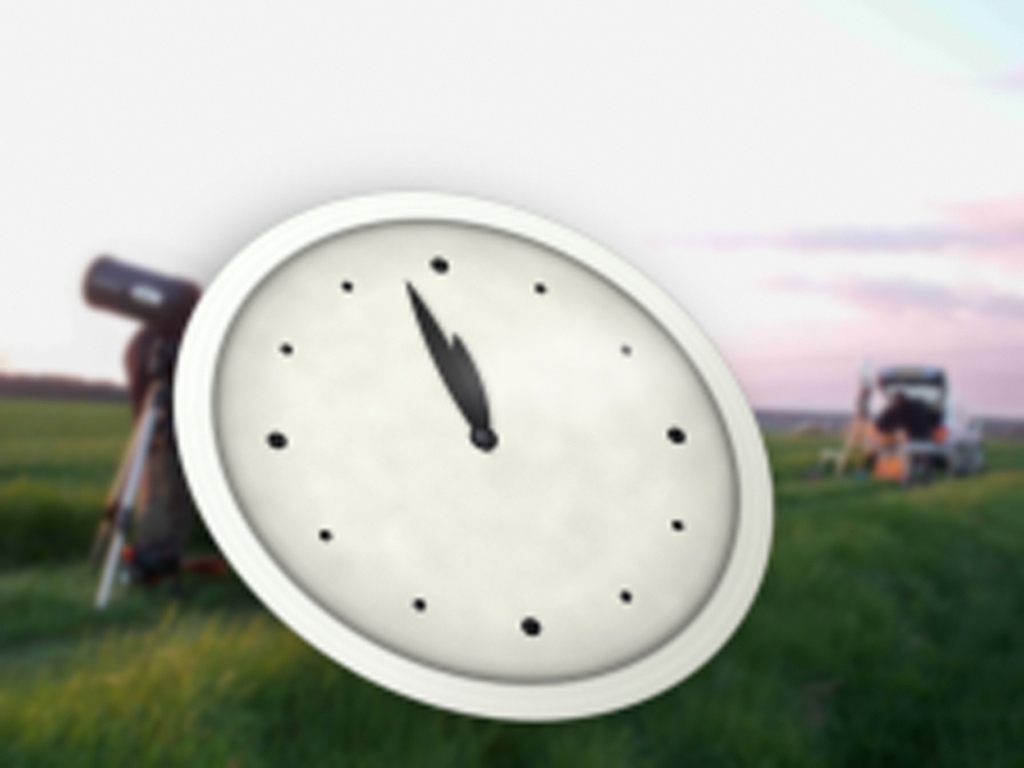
{"hour": 11, "minute": 58}
